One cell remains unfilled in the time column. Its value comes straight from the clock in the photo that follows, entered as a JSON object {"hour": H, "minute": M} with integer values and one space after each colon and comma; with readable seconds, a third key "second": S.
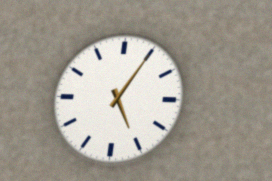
{"hour": 5, "minute": 5}
